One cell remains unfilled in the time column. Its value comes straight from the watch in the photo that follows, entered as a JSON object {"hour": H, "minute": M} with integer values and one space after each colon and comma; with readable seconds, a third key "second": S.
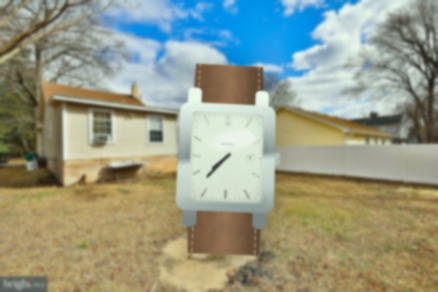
{"hour": 7, "minute": 37}
